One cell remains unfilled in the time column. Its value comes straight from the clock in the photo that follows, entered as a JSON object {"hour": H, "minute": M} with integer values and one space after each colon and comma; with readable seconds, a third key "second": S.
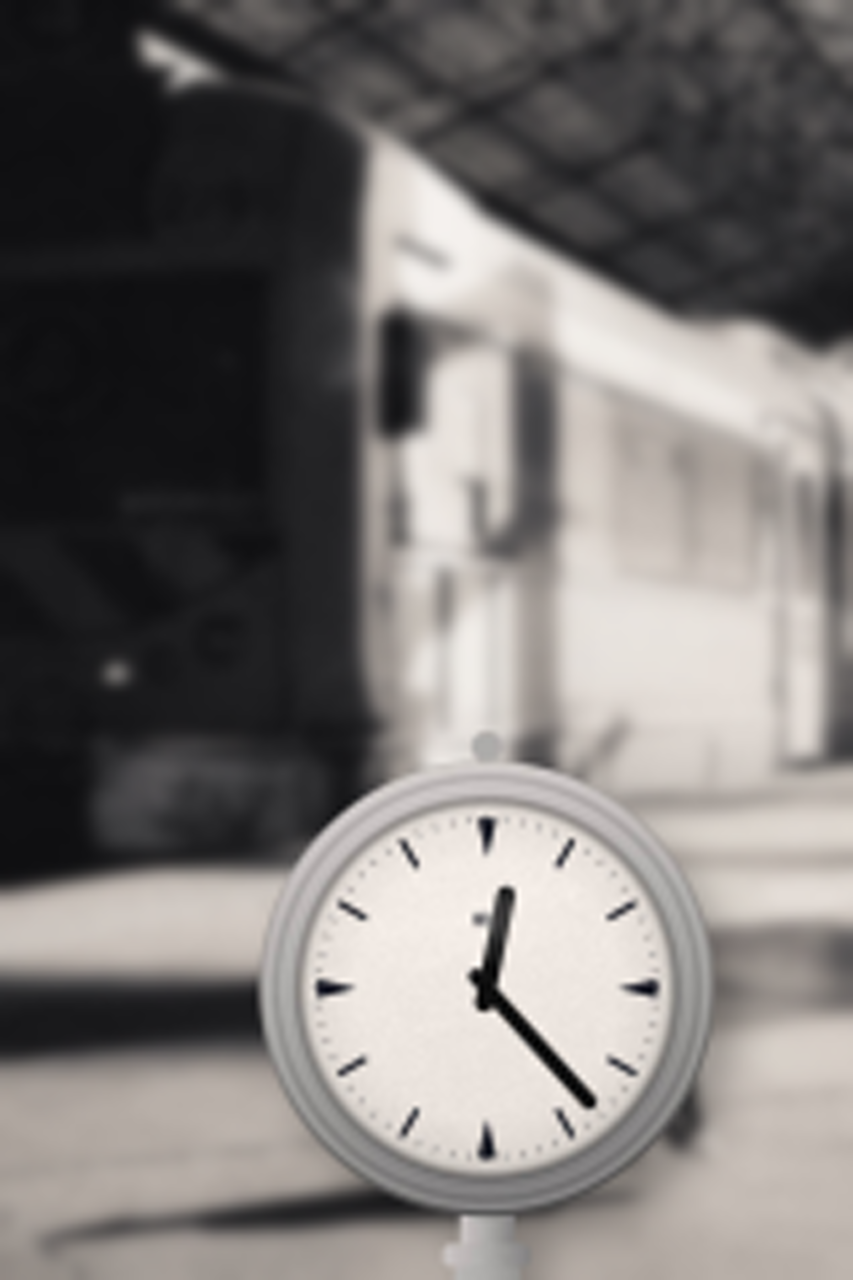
{"hour": 12, "minute": 23}
